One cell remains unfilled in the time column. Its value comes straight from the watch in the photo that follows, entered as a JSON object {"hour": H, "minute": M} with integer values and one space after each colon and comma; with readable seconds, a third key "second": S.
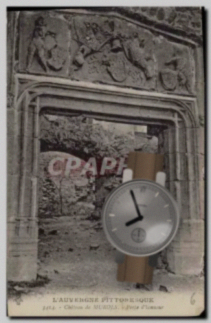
{"hour": 7, "minute": 56}
